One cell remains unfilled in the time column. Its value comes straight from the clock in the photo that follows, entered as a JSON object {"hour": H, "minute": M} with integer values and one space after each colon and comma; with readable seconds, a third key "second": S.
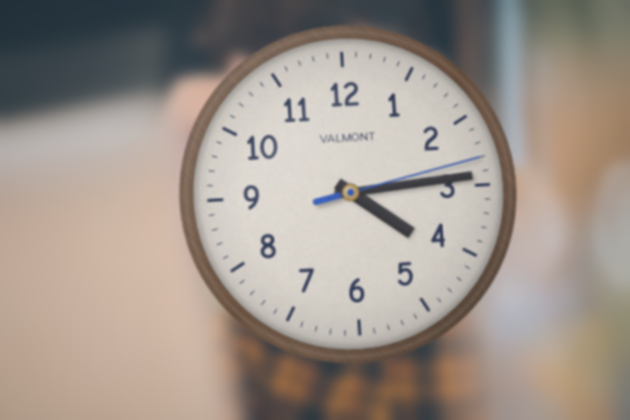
{"hour": 4, "minute": 14, "second": 13}
